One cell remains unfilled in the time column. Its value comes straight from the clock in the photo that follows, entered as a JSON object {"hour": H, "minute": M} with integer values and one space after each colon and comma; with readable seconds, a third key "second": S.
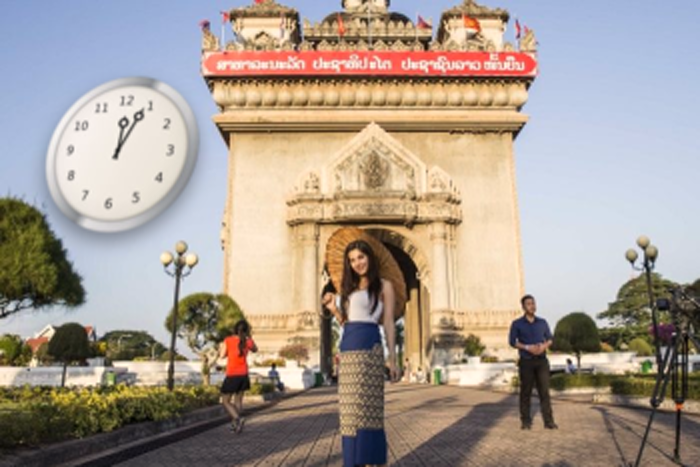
{"hour": 12, "minute": 4}
